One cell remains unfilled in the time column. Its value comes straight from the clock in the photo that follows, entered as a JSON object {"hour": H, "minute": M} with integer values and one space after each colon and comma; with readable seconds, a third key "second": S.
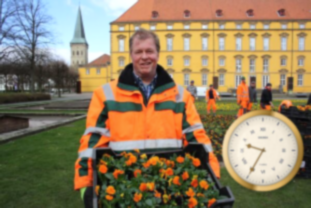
{"hour": 9, "minute": 35}
